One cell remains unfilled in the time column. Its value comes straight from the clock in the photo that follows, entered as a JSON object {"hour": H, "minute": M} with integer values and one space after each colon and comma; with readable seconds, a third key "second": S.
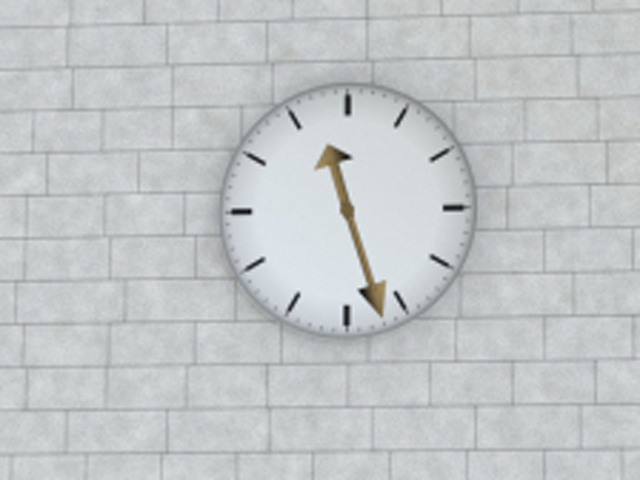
{"hour": 11, "minute": 27}
